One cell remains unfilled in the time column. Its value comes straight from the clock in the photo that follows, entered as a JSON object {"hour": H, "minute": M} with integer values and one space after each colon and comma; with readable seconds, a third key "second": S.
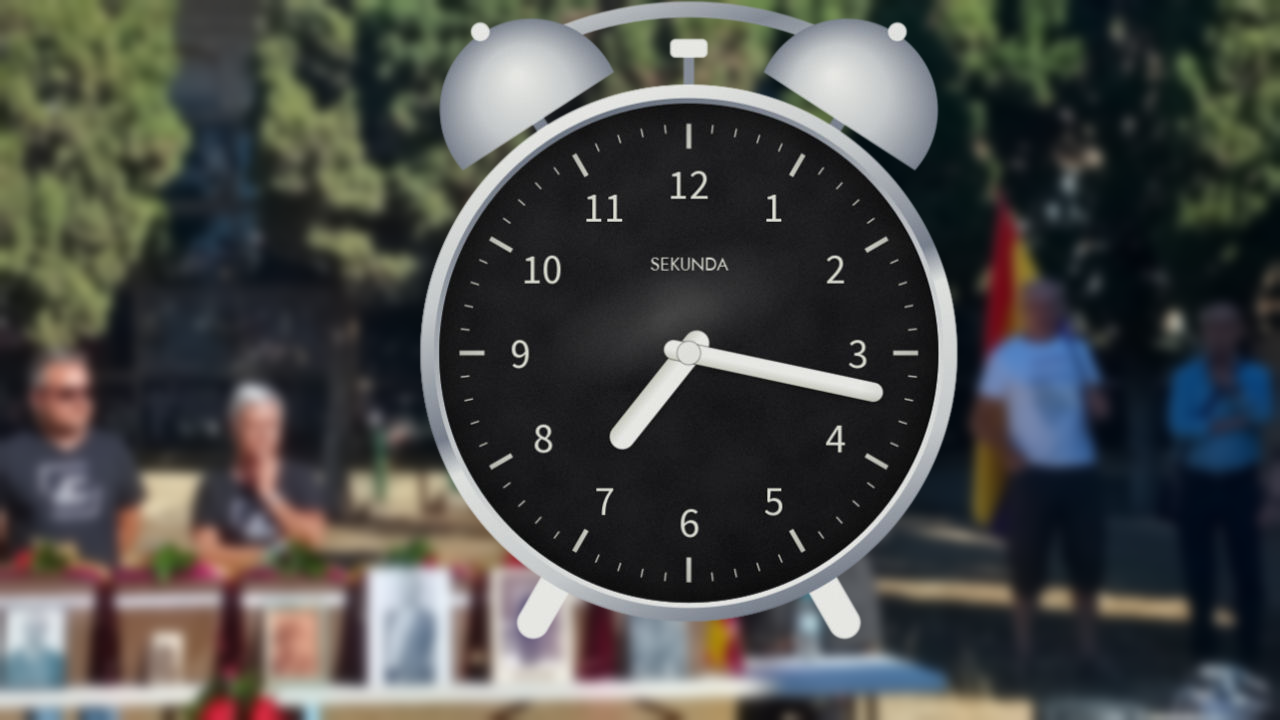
{"hour": 7, "minute": 17}
